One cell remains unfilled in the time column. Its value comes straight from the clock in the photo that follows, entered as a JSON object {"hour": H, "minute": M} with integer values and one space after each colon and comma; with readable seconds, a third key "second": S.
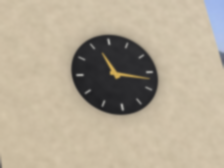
{"hour": 11, "minute": 17}
